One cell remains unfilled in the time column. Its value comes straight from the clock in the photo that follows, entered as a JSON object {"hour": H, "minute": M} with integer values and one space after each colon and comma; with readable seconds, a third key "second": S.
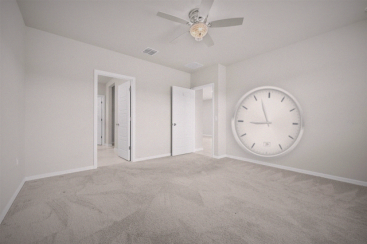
{"hour": 8, "minute": 57}
